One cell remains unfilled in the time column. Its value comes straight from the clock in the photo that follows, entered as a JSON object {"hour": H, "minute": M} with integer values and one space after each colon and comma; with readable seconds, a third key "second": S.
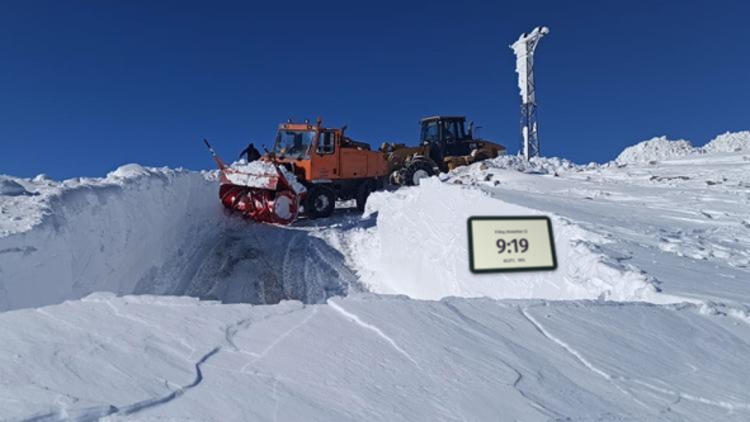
{"hour": 9, "minute": 19}
